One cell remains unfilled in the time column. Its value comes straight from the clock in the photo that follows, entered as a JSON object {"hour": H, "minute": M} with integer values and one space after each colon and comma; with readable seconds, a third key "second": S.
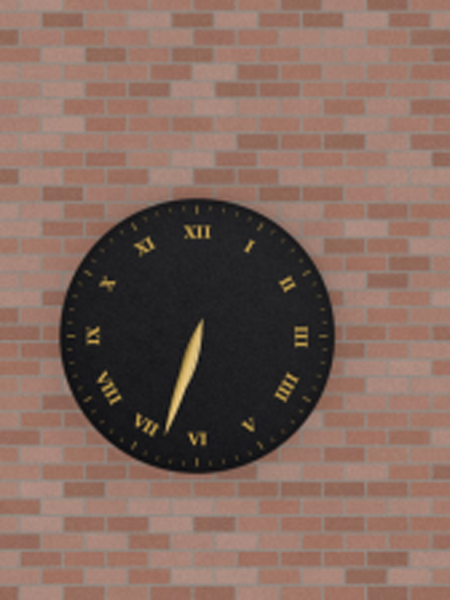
{"hour": 6, "minute": 33}
